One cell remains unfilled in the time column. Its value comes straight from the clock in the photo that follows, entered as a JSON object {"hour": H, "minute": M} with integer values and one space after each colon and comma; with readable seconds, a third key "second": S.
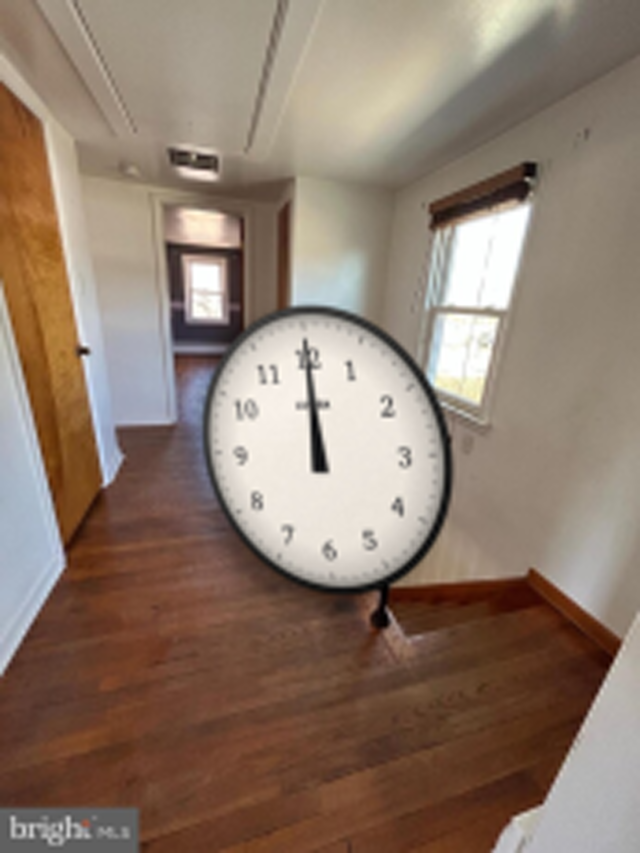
{"hour": 12, "minute": 0}
